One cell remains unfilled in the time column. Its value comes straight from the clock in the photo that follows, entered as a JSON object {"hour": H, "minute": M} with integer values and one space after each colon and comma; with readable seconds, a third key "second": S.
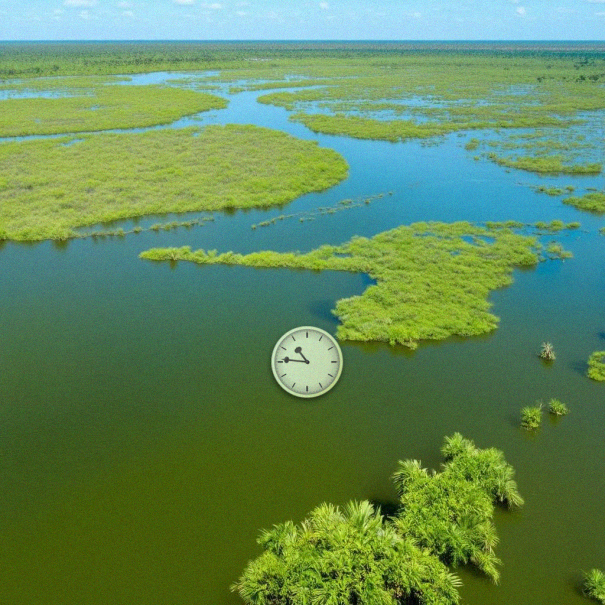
{"hour": 10, "minute": 46}
